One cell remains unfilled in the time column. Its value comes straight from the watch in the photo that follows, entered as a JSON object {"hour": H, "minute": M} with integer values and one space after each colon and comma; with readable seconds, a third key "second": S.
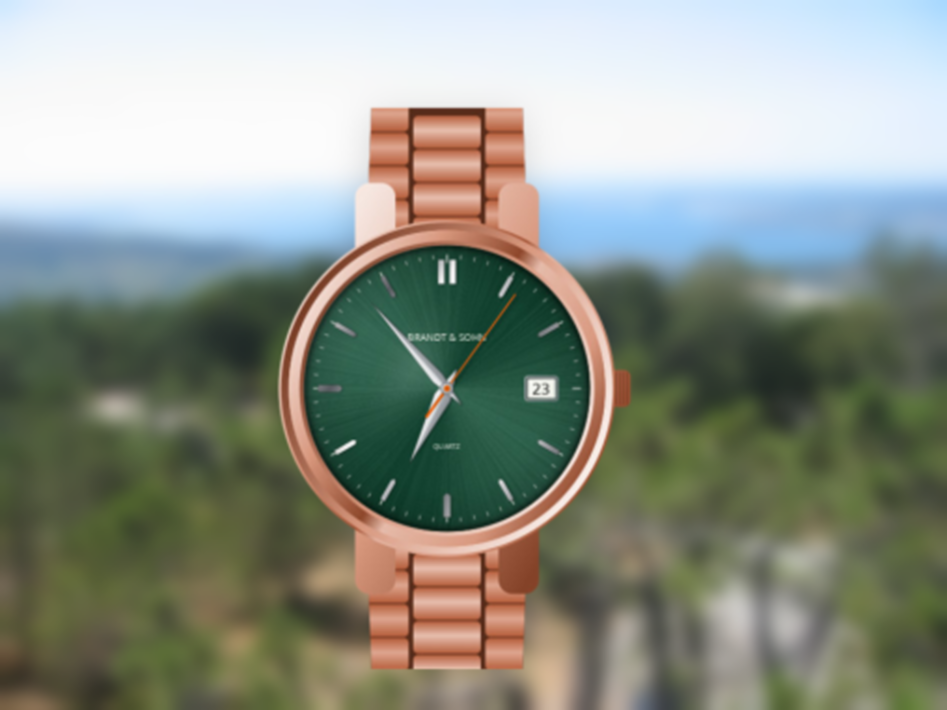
{"hour": 6, "minute": 53, "second": 6}
